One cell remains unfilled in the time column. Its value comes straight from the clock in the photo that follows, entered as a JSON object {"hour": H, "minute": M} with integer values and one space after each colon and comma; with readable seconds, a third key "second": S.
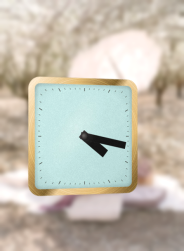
{"hour": 4, "minute": 17}
